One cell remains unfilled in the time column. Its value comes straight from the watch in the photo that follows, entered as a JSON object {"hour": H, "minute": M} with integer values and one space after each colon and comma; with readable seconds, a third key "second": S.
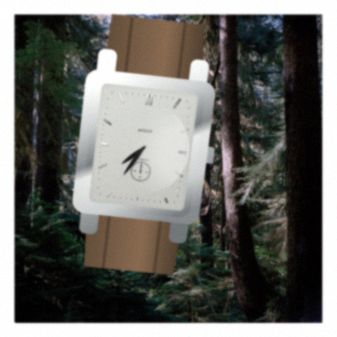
{"hour": 7, "minute": 35}
